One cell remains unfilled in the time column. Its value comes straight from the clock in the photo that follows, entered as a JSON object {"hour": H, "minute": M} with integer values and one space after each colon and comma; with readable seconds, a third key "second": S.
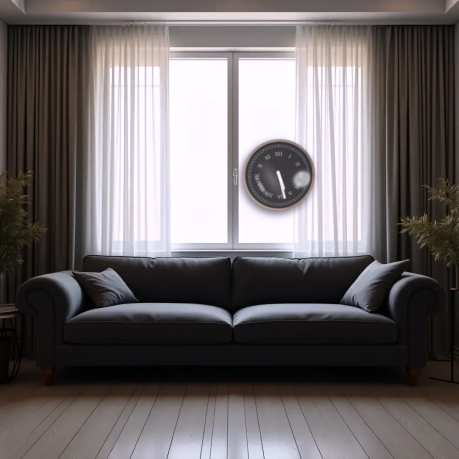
{"hour": 5, "minute": 28}
